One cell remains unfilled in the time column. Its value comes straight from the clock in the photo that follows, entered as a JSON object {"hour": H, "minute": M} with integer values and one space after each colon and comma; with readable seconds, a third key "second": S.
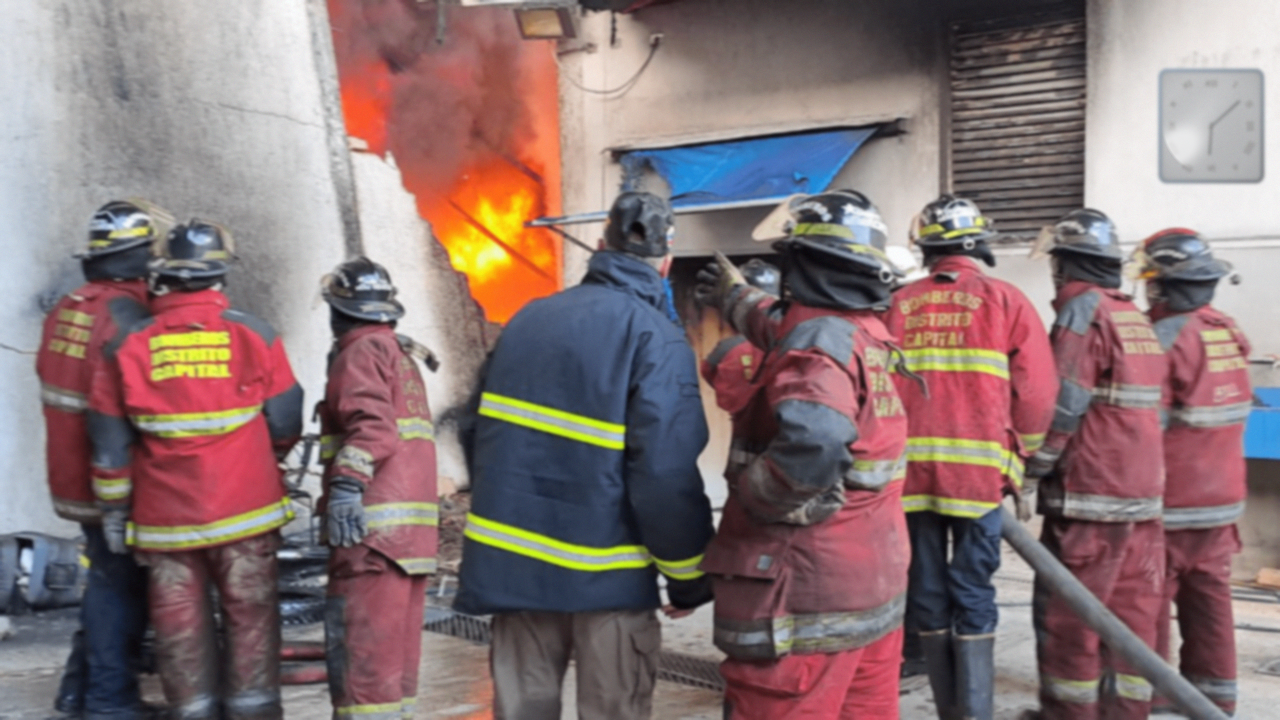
{"hour": 6, "minute": 8}
